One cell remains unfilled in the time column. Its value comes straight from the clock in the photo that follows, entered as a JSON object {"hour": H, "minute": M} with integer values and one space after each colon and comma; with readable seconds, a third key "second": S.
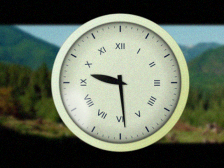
{"hour": 9, "minute": 29}
